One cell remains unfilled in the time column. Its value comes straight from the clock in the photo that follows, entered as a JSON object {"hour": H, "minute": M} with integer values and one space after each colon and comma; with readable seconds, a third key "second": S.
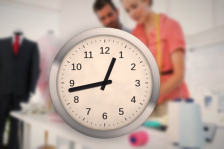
{"hour": 12, "minute": 43}
